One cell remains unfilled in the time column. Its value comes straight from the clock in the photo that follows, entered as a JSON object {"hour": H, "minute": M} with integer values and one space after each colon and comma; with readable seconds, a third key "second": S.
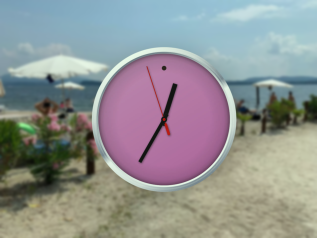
{"hour": 12, "minute": 34, "second": 57}
